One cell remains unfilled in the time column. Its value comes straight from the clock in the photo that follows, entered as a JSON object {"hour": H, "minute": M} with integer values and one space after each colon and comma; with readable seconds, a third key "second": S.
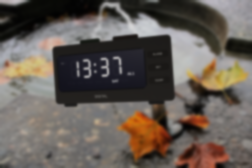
{"hour": 13, "minute": 37}
